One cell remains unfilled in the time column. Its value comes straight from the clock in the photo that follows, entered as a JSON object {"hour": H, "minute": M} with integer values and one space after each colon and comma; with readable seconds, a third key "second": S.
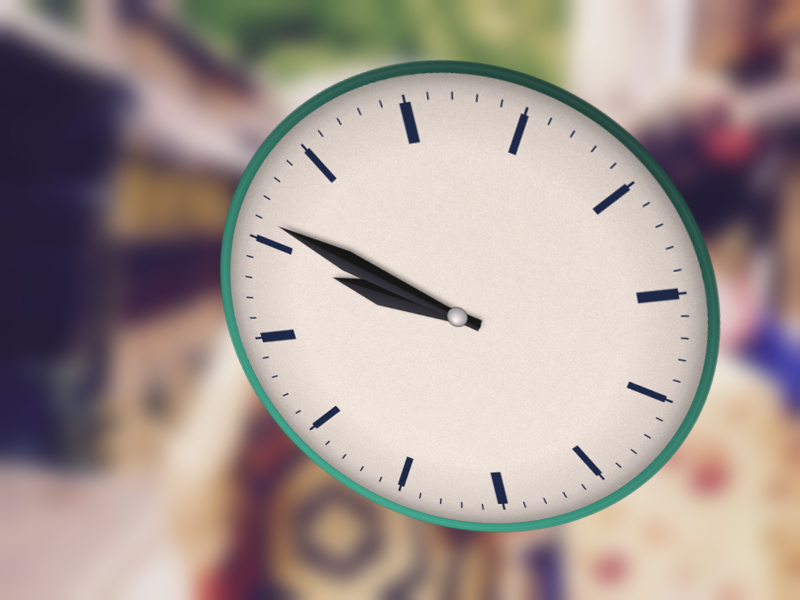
{"hour": 9, "minute": 51}
